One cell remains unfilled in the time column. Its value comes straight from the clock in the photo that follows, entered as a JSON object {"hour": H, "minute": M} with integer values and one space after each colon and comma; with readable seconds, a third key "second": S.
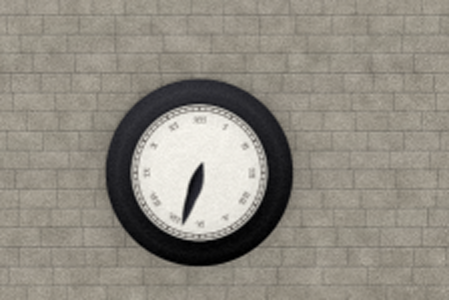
{"hour": 6, "minute": 33}
